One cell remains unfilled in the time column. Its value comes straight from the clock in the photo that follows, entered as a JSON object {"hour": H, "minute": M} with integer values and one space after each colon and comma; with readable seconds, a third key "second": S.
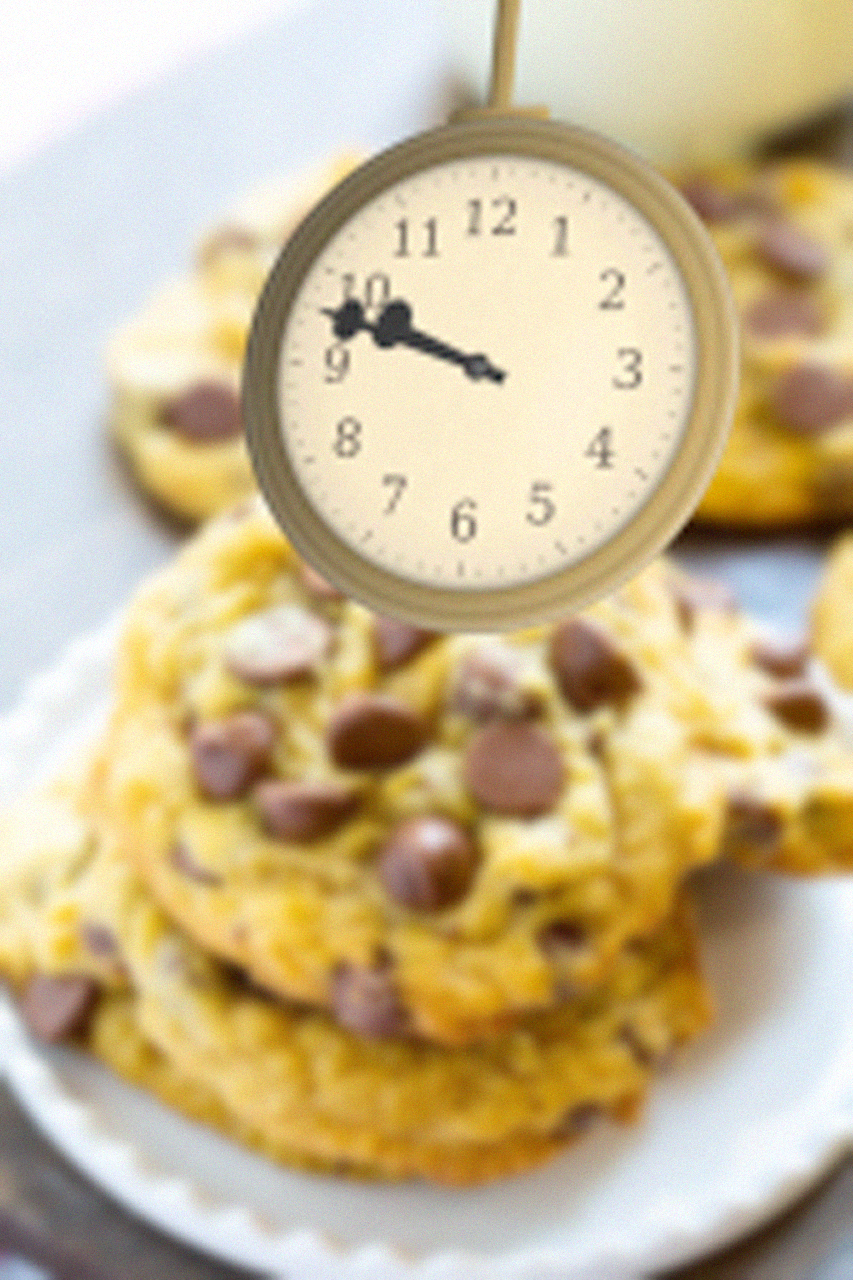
{"hour": 9, "minute": 48}
